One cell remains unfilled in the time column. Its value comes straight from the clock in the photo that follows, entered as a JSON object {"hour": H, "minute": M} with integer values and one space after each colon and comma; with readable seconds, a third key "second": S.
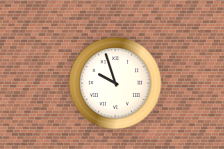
{"hour": 9, "minute": 57}
